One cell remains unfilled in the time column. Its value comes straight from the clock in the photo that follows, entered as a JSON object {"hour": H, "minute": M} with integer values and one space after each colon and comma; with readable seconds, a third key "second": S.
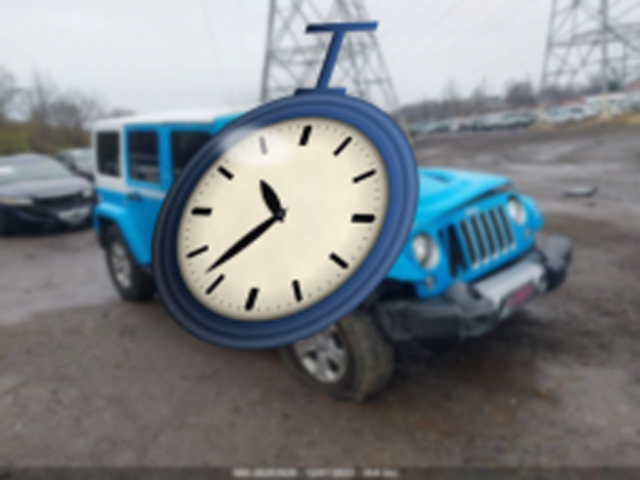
{"hour": 10, "minute": 37}
